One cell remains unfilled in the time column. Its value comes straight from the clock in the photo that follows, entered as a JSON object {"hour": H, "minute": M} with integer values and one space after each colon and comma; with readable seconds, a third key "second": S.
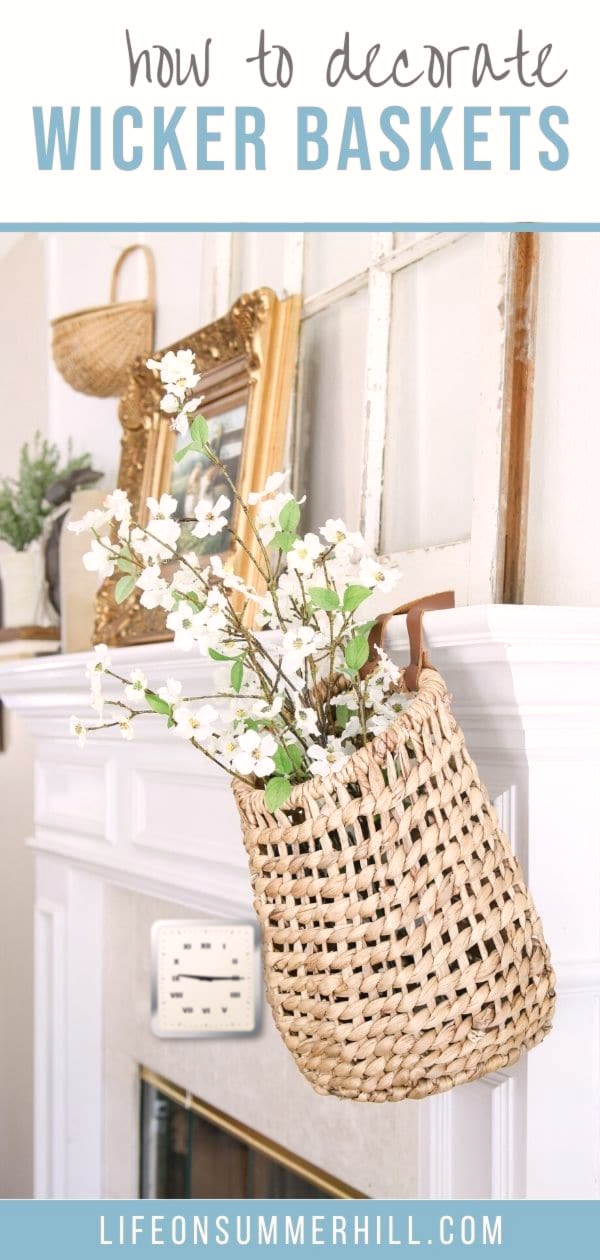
{"hour": 9, "minute": 15}
